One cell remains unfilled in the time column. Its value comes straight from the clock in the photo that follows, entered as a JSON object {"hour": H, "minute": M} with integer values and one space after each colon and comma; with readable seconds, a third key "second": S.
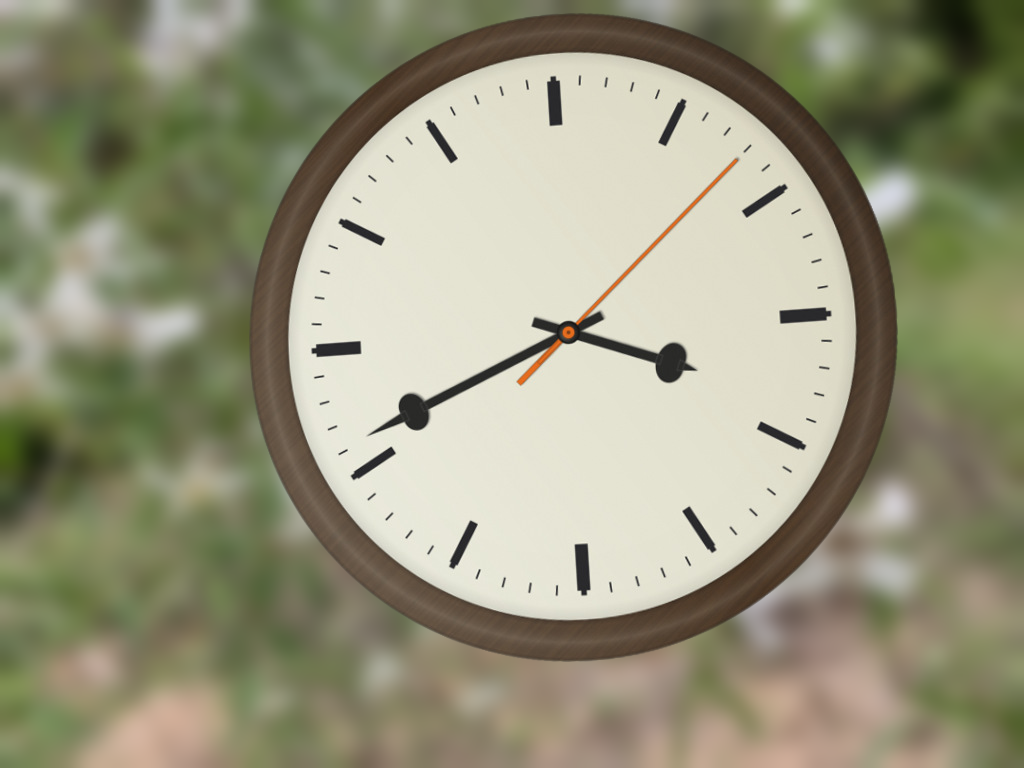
{"hour": 3, "minute": 41, "second": 8}
